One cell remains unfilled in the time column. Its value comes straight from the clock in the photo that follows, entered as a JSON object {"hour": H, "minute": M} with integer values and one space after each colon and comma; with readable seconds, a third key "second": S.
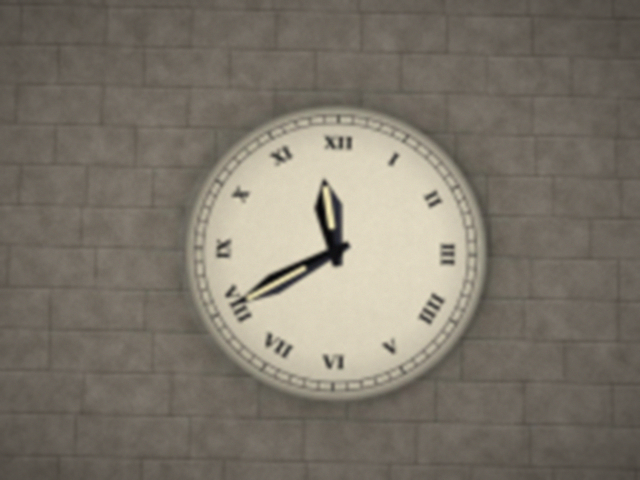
{"hour": 11, "minute": 40}
